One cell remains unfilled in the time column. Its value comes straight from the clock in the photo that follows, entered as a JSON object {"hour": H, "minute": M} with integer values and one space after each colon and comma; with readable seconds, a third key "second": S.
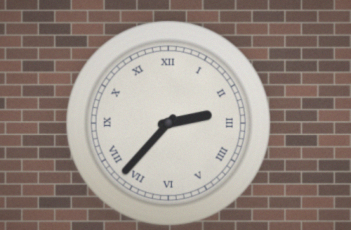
{"hour": 2, "minute": 37}
